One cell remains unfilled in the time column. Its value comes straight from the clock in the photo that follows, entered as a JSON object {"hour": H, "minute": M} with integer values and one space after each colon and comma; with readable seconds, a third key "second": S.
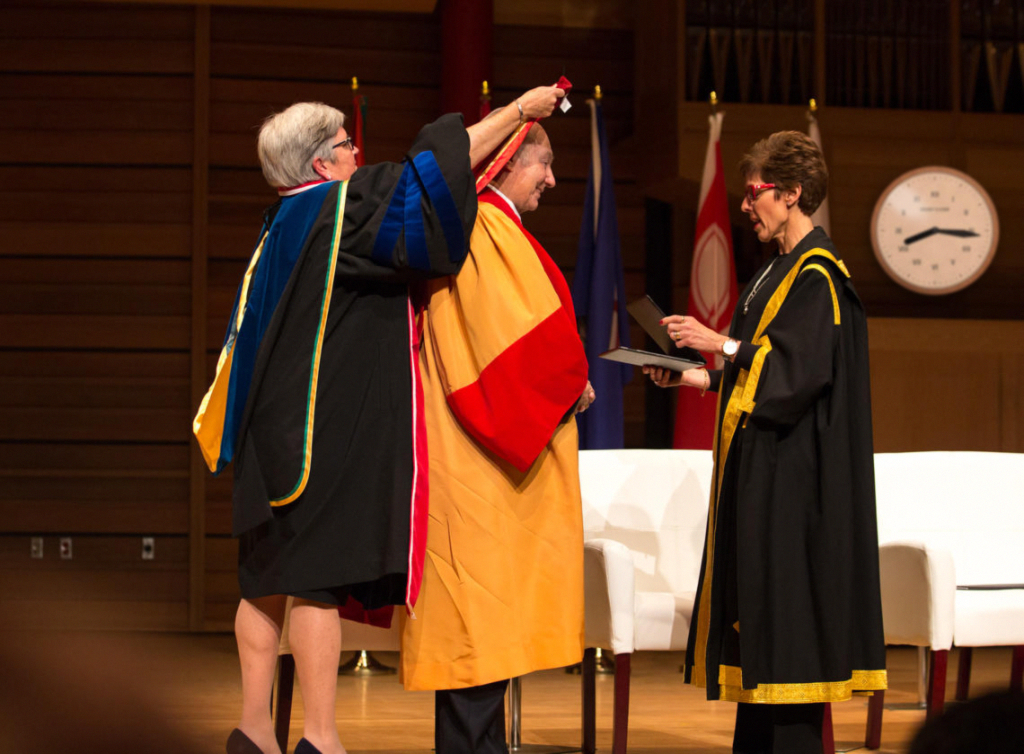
{"hour": 8, "minute": 16}
